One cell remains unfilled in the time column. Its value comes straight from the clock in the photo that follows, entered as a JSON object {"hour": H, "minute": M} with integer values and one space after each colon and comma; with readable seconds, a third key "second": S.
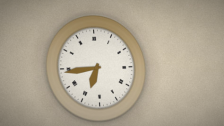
{"hour": 6, "minute": 44}
